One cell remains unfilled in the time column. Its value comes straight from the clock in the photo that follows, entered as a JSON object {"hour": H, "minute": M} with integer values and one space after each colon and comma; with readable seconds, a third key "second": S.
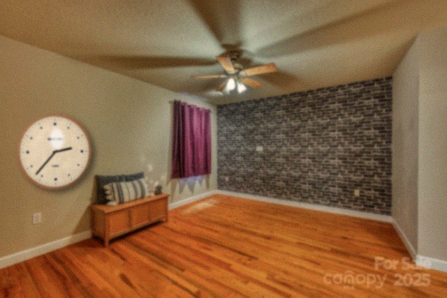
{"hour": 2, "minute": 37}
